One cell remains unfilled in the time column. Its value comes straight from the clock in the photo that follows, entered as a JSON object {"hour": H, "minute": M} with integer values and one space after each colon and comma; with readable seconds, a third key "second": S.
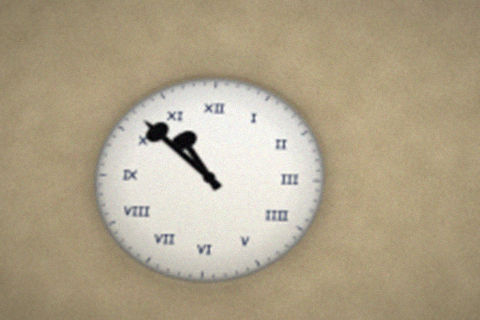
{"hour": 10, "minute": 52}
